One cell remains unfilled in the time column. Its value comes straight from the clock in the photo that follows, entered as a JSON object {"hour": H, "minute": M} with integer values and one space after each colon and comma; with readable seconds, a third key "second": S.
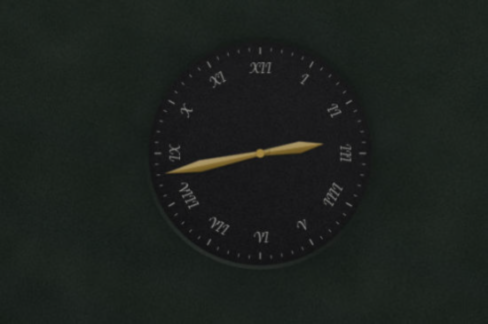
{"hour": 2, "minute": 43}
